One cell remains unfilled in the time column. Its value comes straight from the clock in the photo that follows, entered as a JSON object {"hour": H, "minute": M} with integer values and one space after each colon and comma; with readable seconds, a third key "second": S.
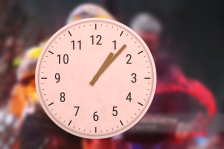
{"hour": 1, "minute": 7}
